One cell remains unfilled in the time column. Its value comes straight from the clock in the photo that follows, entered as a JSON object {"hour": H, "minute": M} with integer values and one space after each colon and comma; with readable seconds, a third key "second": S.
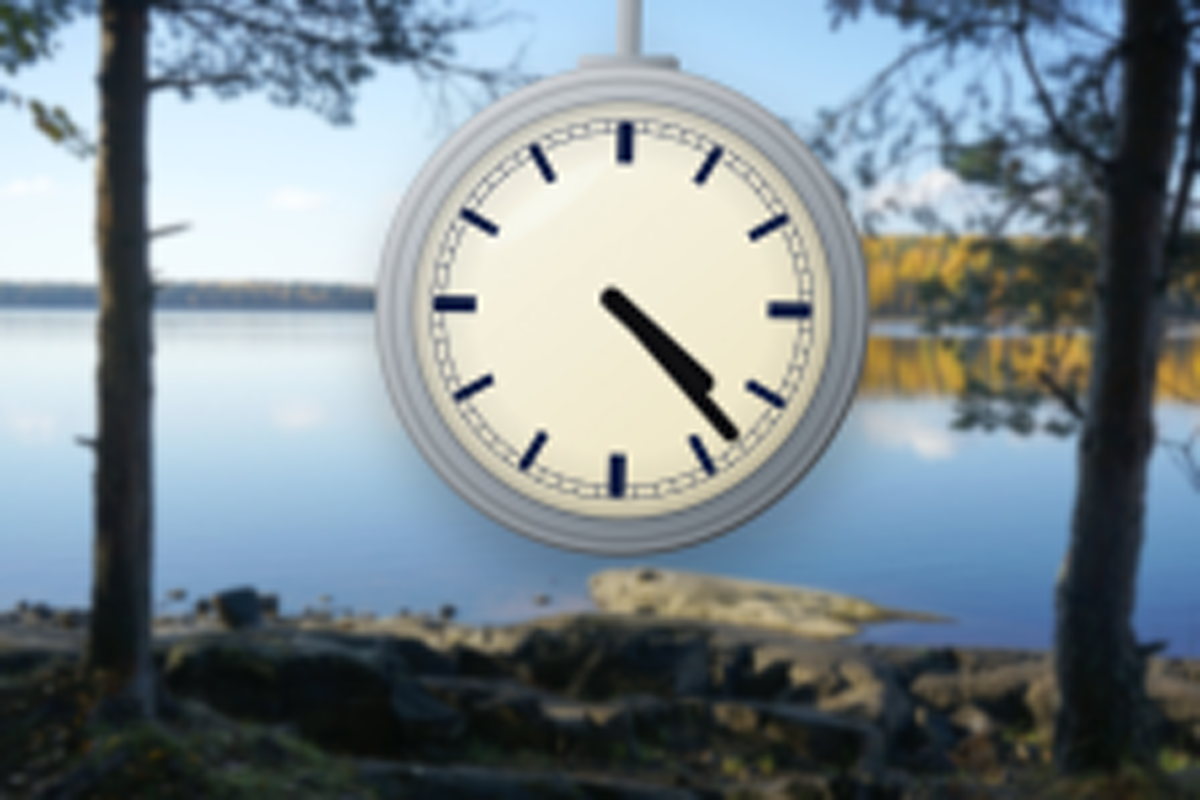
{"hour": 4, "minute": 23}
